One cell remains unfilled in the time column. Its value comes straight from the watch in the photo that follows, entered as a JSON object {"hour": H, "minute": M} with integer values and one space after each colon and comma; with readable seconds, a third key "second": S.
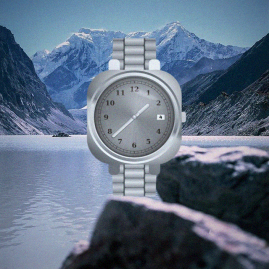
{"hour": 1, "minute": 38}
